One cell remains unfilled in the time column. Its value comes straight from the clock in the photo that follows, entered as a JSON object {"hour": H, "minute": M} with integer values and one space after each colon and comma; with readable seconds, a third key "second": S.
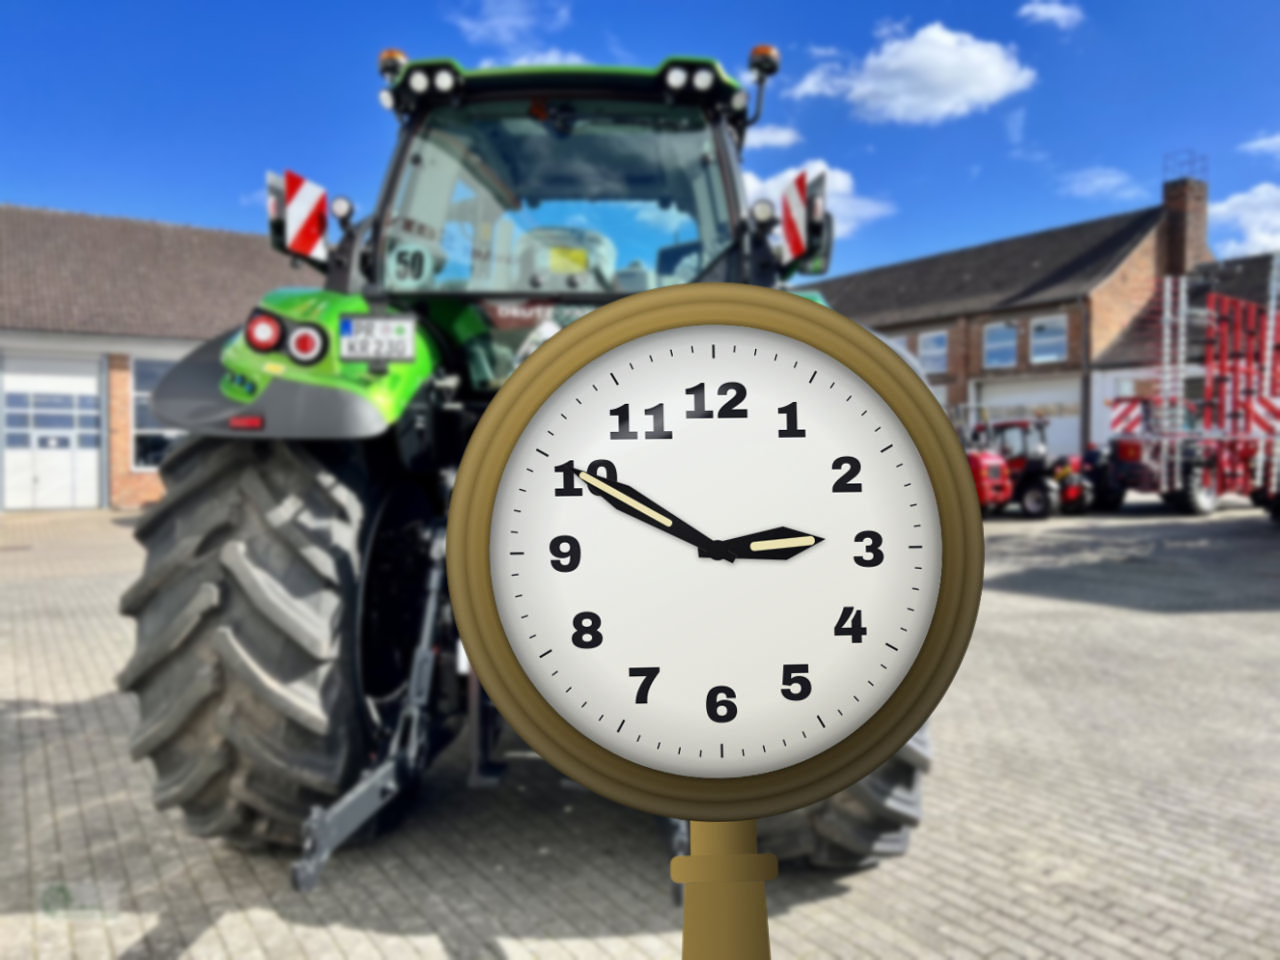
{"hour": 2, "minute": 50}
